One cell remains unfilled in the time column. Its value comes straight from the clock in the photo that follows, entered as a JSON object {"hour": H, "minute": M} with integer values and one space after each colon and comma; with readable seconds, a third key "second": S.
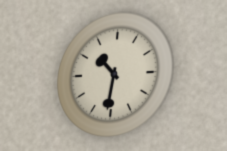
{"hour": 10, "minute": 31}
